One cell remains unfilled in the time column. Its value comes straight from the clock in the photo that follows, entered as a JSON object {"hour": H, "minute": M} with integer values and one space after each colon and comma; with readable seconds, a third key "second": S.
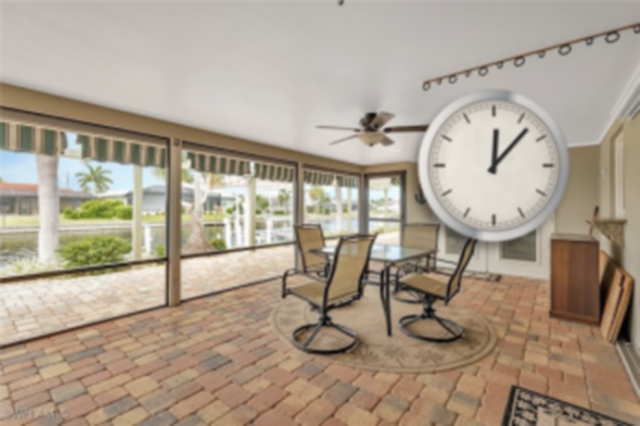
{"hour": 12, "minute": 7}
